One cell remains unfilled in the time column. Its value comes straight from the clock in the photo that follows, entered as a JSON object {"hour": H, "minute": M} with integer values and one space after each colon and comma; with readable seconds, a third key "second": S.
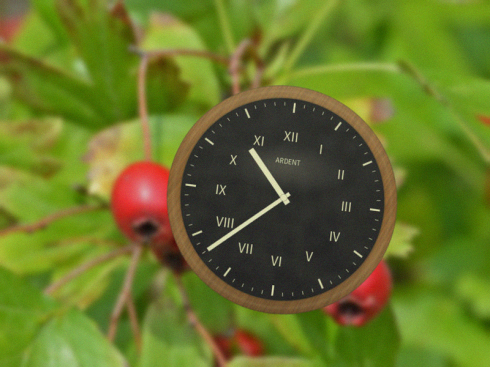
{"hour": 10, "minute": 38}
